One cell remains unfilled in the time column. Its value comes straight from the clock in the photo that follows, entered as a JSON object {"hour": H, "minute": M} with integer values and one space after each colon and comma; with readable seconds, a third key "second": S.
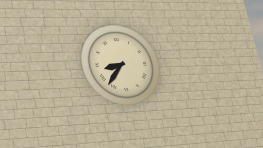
{"hour": 8, "minute": 37}
